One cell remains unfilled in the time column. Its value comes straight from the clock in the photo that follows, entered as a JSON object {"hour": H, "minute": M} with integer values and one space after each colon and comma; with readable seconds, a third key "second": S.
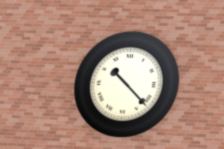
{"hour": 10, "minute": 22}
